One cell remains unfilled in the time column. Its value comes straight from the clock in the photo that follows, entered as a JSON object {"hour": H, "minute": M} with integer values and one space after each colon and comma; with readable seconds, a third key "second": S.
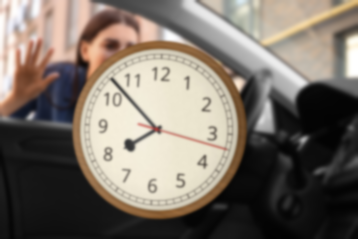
{"hour": 7, "minute": 52, "second": 17}
